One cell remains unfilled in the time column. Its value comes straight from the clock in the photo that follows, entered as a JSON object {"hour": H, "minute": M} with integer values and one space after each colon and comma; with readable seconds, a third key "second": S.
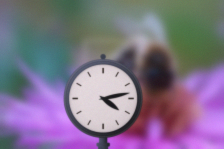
{"hour": 4, "minute": 13}
